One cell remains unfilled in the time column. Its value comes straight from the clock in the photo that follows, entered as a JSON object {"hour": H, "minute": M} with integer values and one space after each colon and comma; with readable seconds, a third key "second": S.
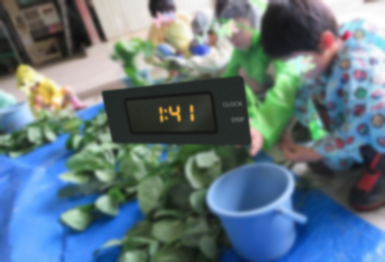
{"hour": 1, "minute": 41}
